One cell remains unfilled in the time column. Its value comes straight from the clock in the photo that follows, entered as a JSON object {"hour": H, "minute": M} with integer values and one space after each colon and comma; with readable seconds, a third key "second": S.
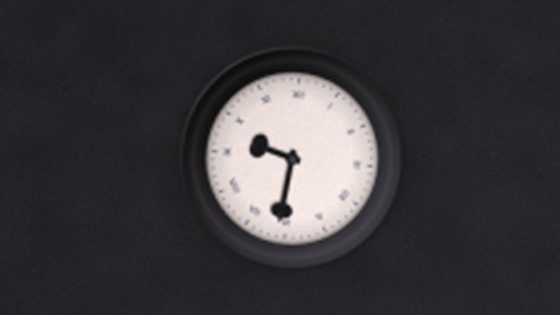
{"hour": 9, "minute": 31}
